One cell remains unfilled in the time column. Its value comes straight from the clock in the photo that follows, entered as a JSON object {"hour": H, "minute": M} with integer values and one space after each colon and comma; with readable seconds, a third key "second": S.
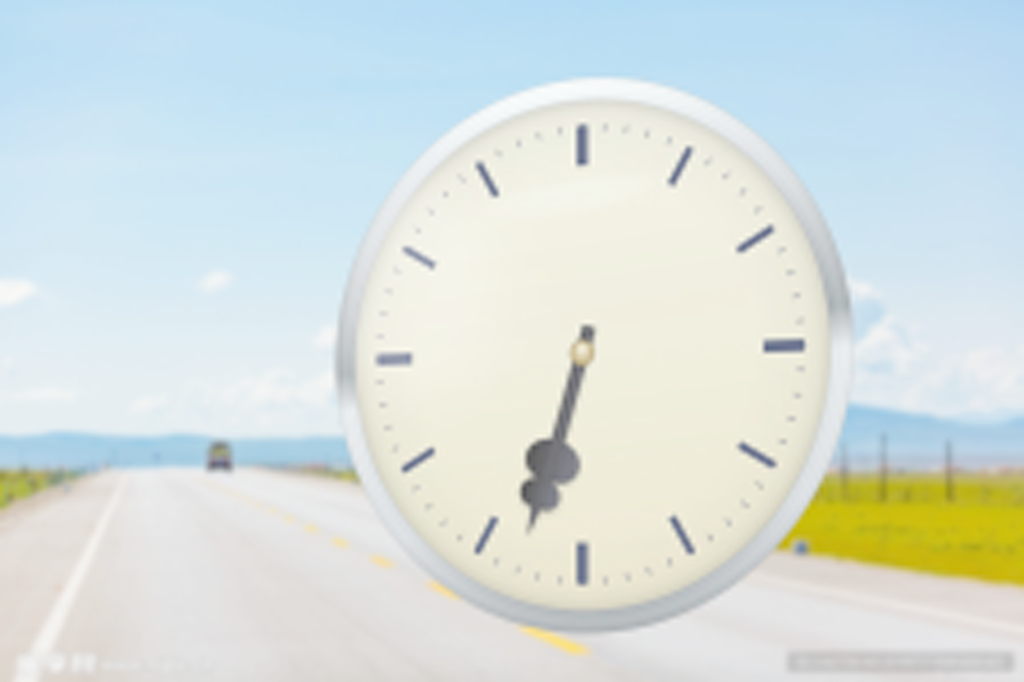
{"hour": 6, "minute": 33}
